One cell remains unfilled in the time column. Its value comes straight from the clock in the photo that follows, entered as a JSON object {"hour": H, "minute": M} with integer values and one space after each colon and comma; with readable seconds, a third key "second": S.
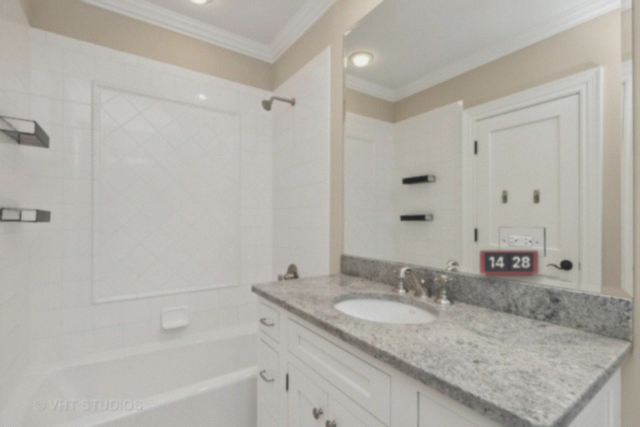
{"hour": 14, "minute": 28}
